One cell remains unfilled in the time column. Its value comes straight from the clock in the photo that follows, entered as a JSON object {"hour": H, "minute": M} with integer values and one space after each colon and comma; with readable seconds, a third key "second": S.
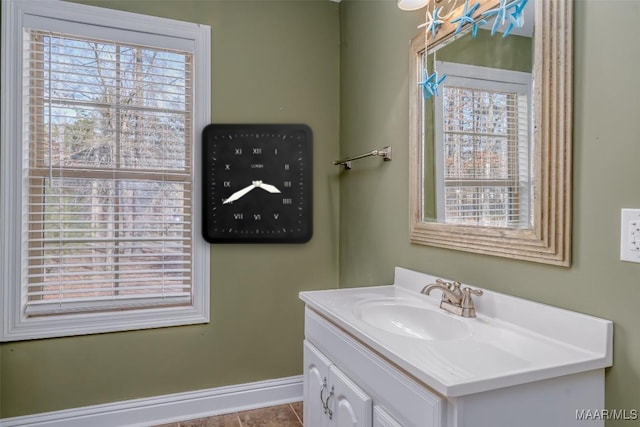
{"hour": 3, "minute": 40}
